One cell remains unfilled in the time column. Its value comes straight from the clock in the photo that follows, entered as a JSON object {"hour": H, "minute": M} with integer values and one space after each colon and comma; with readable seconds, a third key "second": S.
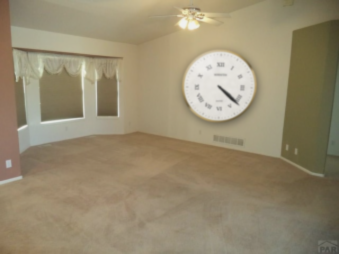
{"hour": 4, "minute": 22}
